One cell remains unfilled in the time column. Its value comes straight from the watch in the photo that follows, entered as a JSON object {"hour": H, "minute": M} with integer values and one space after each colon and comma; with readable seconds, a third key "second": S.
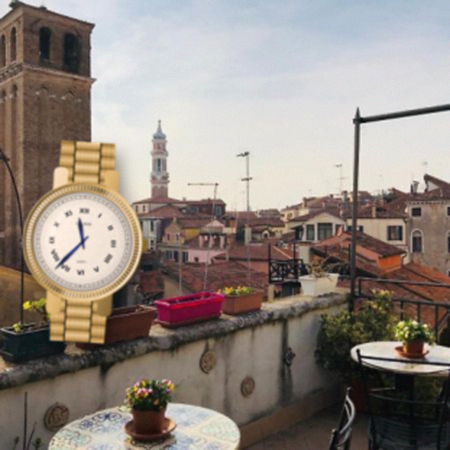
{"hour": 11, "minute": 37}
